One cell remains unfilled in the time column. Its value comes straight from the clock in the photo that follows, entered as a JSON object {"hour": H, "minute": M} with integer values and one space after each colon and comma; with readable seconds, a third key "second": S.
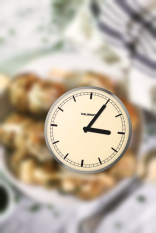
{"hour": 3, "minute": 5}
